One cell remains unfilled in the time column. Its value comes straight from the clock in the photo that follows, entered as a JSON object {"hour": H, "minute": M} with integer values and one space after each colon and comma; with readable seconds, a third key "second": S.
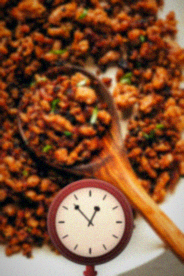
{"hour": 12, "minute": 53}
